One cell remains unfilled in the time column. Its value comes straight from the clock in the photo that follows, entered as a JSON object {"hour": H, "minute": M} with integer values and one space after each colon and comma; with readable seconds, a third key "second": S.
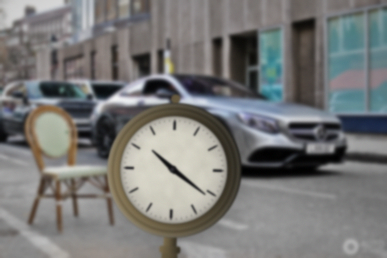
{"hour": 10, "minute": 21}
